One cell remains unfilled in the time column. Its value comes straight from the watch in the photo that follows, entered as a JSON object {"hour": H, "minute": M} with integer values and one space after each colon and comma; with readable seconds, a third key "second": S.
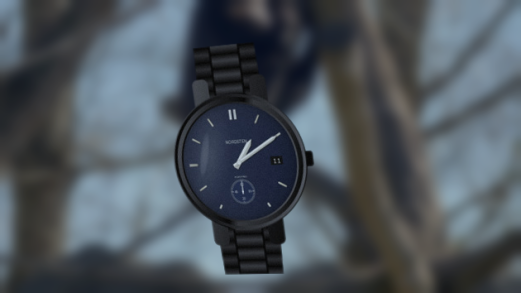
{"hour": 1, "minute": 10}
